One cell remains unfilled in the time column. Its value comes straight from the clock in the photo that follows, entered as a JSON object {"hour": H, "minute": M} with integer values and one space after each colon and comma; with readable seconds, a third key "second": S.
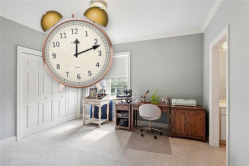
{"hour": 12, "minute": 12}
